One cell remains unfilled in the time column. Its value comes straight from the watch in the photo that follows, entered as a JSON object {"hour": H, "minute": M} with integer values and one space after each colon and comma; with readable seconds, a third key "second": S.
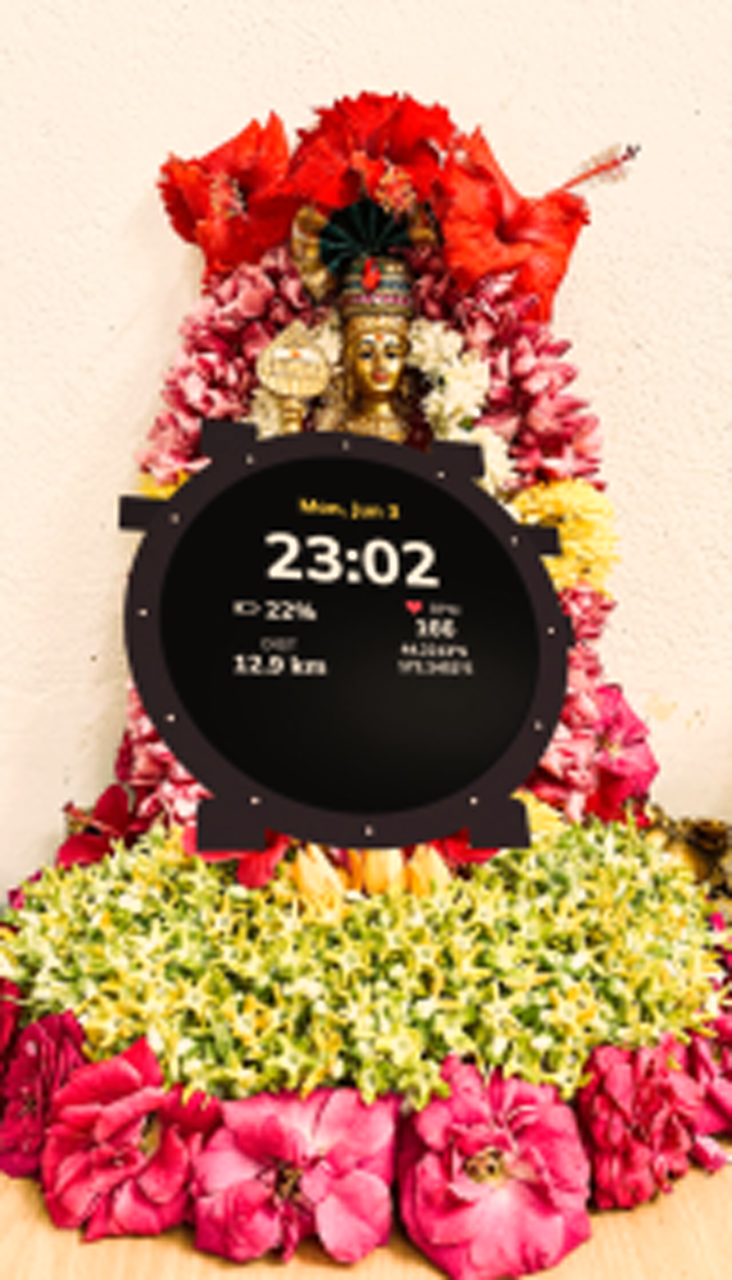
{"hour": 23, "minute": 2}
